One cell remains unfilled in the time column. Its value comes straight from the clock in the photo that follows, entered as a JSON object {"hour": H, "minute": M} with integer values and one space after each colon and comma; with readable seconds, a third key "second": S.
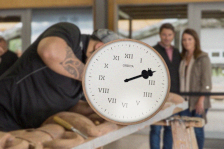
{"hour": 2, "minute": 11}
